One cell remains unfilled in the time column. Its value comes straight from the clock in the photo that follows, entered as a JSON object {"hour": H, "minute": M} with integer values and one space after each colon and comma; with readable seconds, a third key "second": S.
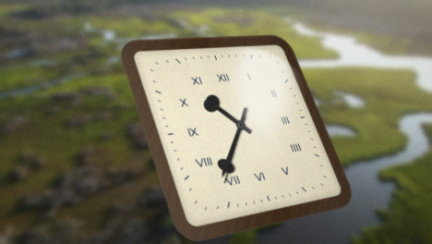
{"hour": 10, "minute": 36, "second": 36}
